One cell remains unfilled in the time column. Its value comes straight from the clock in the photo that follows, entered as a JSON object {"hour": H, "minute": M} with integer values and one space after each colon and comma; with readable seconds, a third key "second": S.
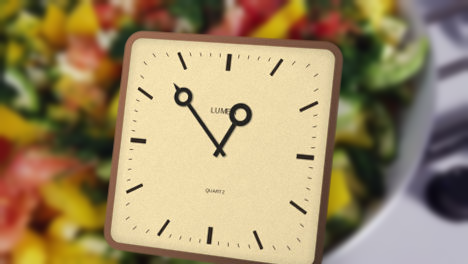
{"hour": 12, "minute": 53}
